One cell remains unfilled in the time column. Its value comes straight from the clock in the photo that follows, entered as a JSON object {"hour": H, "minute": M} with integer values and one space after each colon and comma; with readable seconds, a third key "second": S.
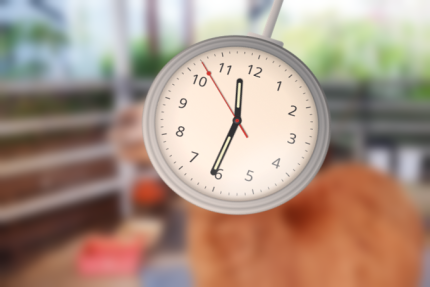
{"hour": 11, "minute": 30, "second": 52}
